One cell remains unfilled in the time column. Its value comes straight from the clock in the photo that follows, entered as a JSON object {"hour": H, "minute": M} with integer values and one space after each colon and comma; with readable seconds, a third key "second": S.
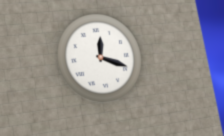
{"hour": 12, "minute": 19}
